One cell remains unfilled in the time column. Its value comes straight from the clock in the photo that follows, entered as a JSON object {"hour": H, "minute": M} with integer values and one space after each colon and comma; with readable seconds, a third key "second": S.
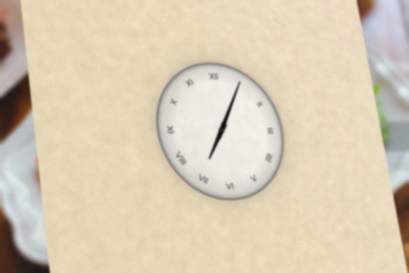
{"hour": 7, "minute": 5}
